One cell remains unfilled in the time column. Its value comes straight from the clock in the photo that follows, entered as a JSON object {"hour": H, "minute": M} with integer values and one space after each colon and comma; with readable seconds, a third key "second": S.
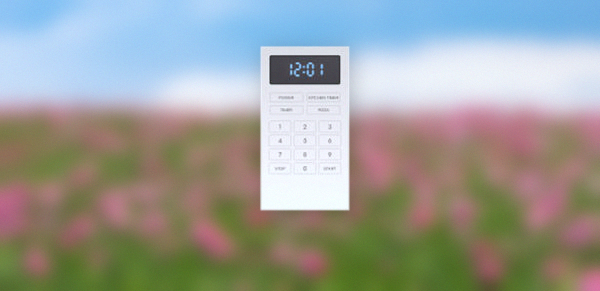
{"hour": 12, "minute": 1}
